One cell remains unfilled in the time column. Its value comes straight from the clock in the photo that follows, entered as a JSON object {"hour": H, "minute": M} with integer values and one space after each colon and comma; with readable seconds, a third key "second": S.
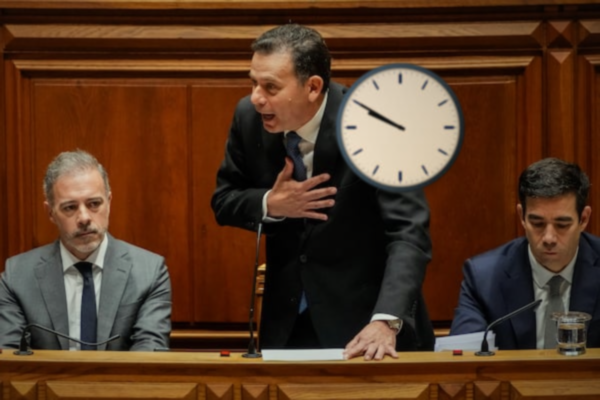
{"hour": 9, "minute": 50}
